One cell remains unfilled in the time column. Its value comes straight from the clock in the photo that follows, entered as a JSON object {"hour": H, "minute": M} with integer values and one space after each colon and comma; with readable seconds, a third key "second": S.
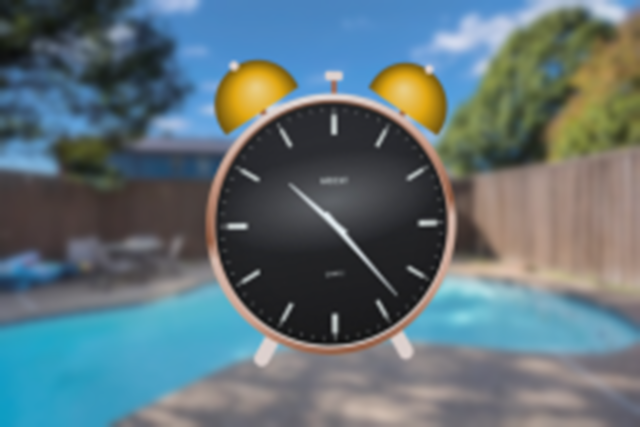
{"hour": 10, "minute": 23}
